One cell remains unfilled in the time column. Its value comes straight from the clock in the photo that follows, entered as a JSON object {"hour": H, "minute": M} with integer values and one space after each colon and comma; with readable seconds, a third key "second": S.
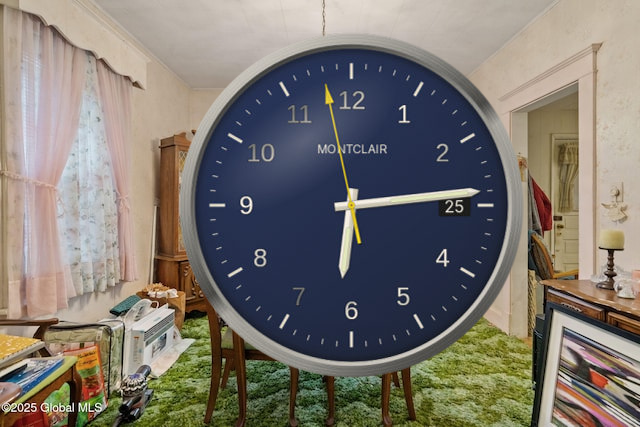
{"hour": 6, "minute": 13, "second": 58}
